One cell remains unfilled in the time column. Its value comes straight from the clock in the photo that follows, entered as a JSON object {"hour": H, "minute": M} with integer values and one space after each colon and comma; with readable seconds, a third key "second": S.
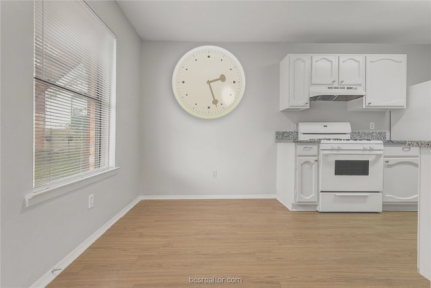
{"hour": 2, "minute": 27}
